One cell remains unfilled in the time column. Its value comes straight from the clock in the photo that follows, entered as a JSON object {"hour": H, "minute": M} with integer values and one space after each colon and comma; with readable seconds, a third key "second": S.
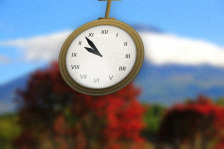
{"hour": 9, "minute": 53}
